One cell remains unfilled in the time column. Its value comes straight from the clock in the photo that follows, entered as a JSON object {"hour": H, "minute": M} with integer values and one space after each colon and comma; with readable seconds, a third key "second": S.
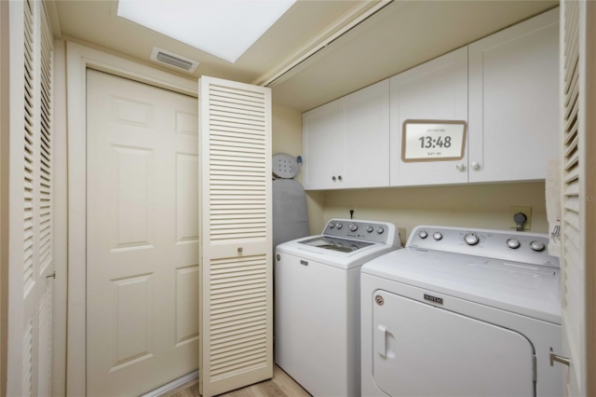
{"hour": 13, "minute": 48}
